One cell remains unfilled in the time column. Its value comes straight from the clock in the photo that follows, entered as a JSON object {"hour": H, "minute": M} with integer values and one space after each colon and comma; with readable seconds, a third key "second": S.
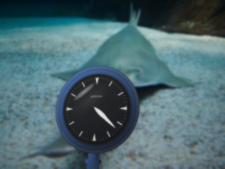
{"hour": 4, "minute": 22}
